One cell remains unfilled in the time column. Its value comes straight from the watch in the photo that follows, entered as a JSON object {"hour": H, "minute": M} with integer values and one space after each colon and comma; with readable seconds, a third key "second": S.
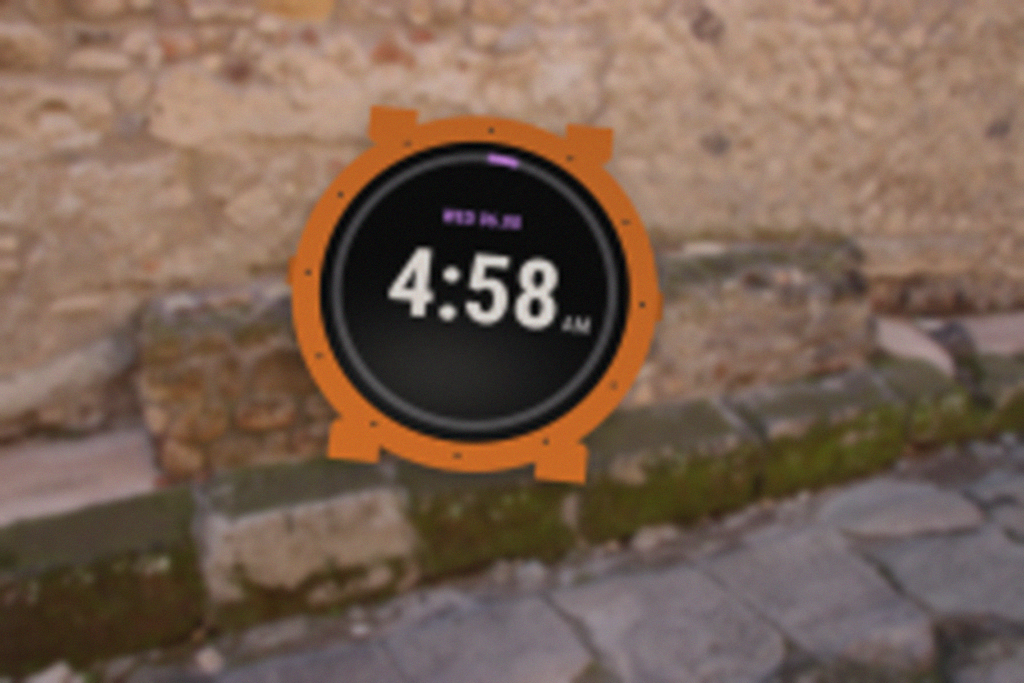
{"hour": 4, "minute": 58}
